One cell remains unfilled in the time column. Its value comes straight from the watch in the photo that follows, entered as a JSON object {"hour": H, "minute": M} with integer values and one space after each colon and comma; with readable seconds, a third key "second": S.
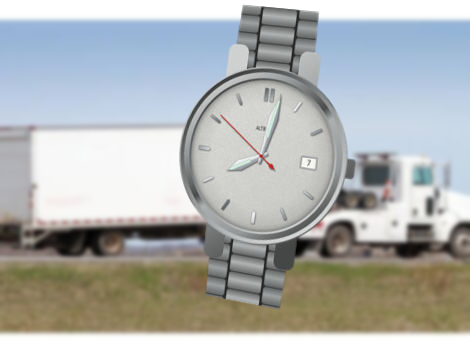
{"hour": 8, "minute": 1, "second": 51}
